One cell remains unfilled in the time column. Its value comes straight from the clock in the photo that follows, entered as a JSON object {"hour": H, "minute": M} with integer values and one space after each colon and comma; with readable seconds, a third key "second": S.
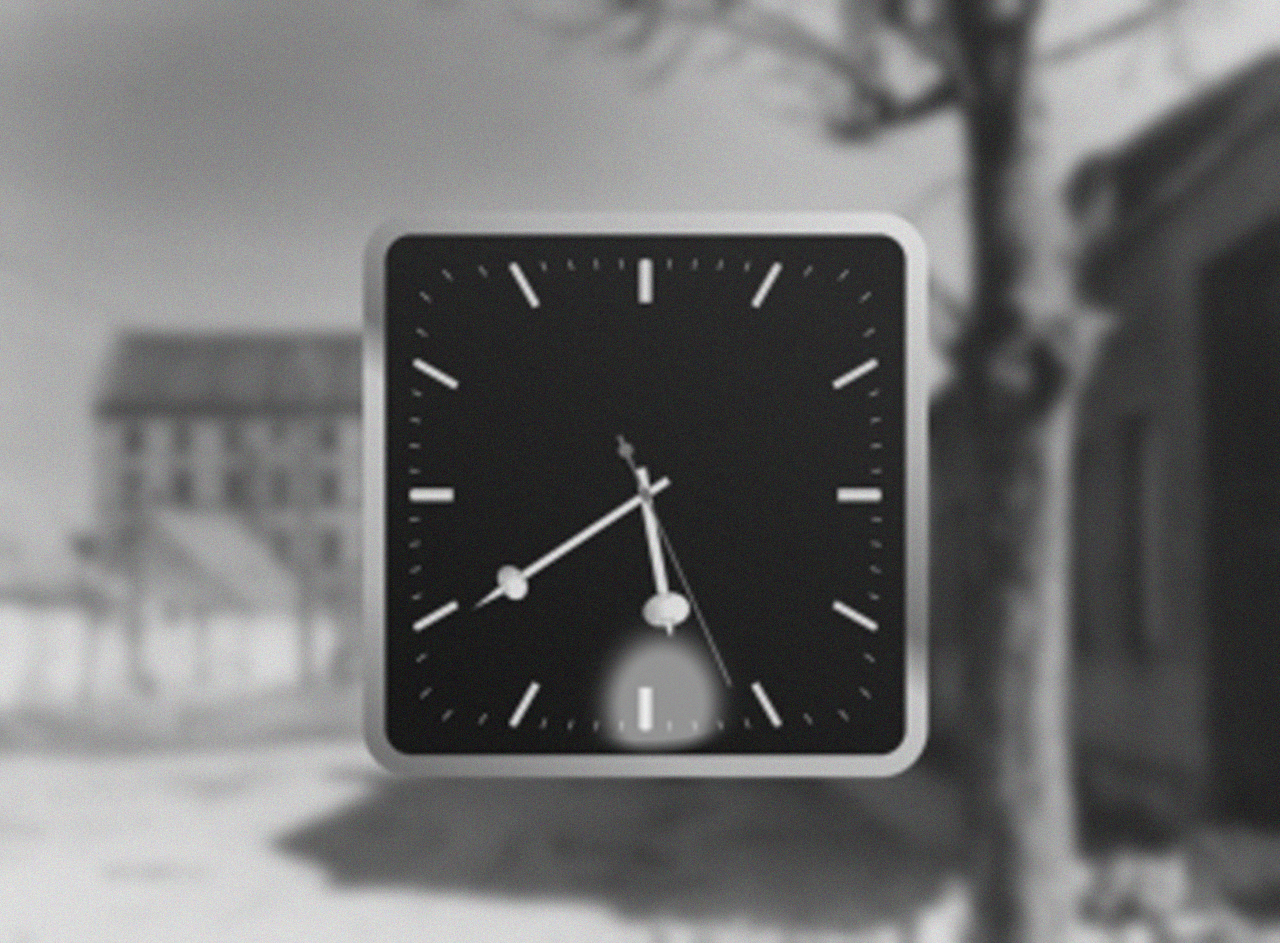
{"hour": 5, "minute": 39, "second": 26}
